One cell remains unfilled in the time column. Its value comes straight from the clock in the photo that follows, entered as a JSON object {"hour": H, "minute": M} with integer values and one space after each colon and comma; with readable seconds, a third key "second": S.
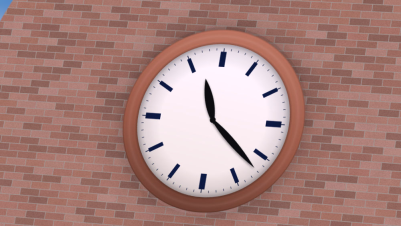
{"hour": 11, "minute": 22}
